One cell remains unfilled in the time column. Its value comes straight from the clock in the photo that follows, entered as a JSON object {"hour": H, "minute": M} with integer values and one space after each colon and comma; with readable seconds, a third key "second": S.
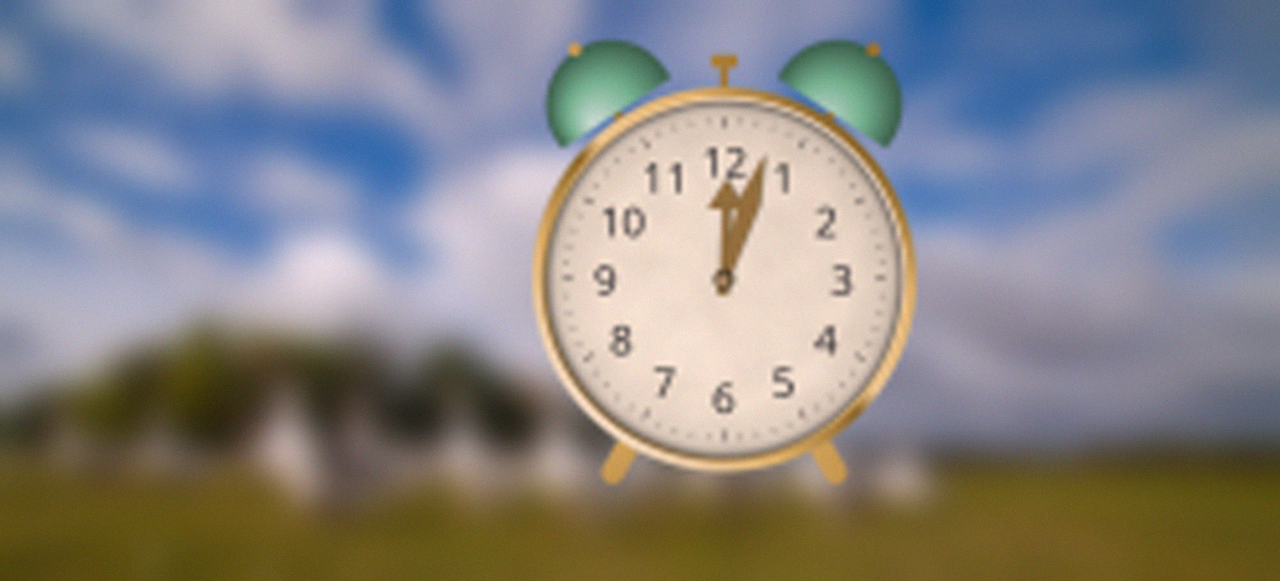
{"hour": 12, "minute": 3}
